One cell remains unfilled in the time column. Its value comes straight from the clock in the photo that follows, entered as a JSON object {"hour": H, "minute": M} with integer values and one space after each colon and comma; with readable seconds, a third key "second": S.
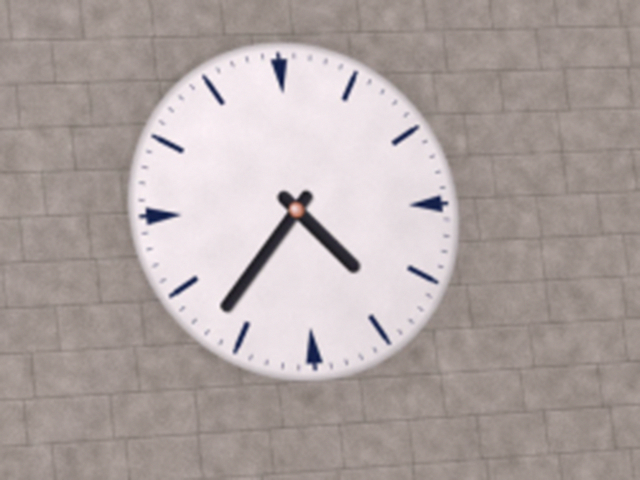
{"hour": 4, "minute": 37}
